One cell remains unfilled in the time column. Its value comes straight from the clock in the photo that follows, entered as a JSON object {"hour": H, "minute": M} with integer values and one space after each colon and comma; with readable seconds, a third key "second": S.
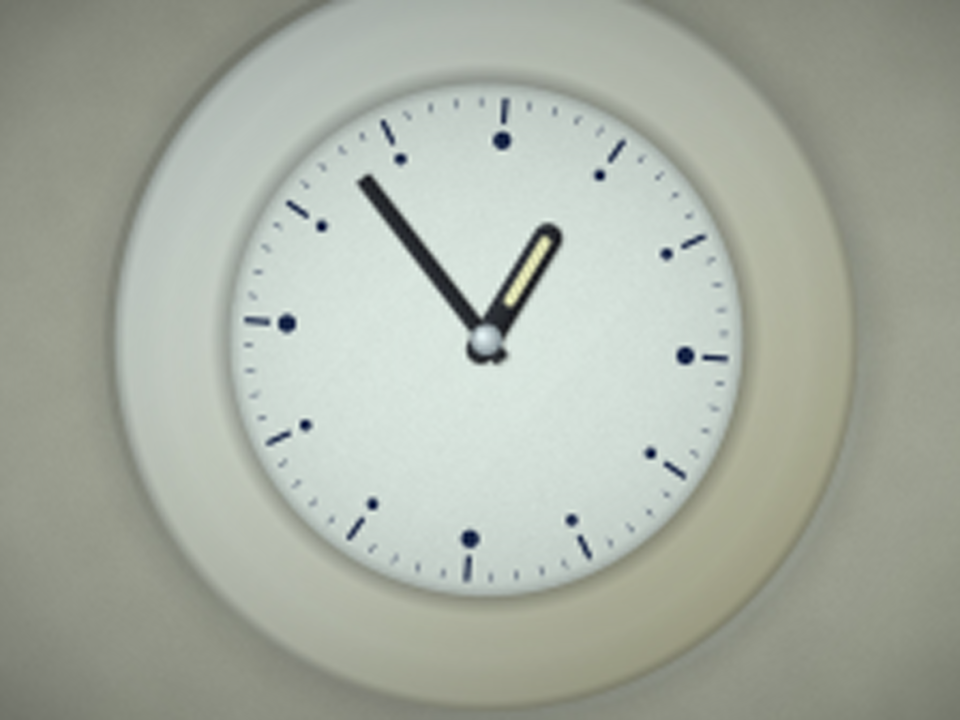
{"hour": 12, "minute": 53}
